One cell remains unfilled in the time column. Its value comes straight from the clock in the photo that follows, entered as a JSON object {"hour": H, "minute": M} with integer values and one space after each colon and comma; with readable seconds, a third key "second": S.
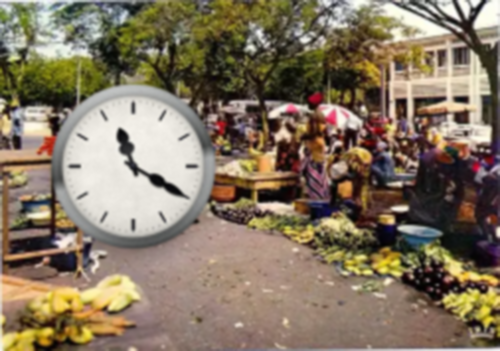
{"hour": 11, "minute": 20}
